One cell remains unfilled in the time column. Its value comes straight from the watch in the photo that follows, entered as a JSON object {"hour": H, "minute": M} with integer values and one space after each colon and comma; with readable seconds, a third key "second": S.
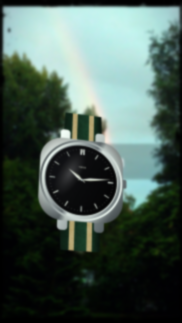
{"hour": 10, "minute": 14}
